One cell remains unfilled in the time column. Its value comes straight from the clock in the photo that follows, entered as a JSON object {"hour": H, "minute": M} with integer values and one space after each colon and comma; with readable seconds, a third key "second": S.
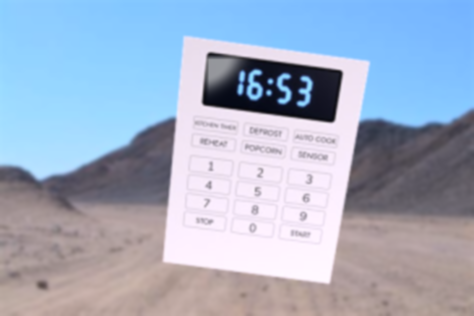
{"hour": 16, "minute": 53}
